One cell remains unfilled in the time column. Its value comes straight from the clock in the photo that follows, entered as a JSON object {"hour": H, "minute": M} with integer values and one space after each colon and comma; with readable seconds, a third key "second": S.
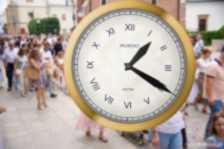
{"hour": 1, "minute": 20}
